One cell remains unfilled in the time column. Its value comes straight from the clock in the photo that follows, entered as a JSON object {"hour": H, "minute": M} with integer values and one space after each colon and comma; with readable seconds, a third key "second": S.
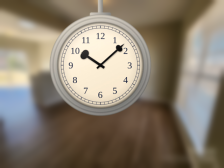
{"hour": 10, "minute": 8}
